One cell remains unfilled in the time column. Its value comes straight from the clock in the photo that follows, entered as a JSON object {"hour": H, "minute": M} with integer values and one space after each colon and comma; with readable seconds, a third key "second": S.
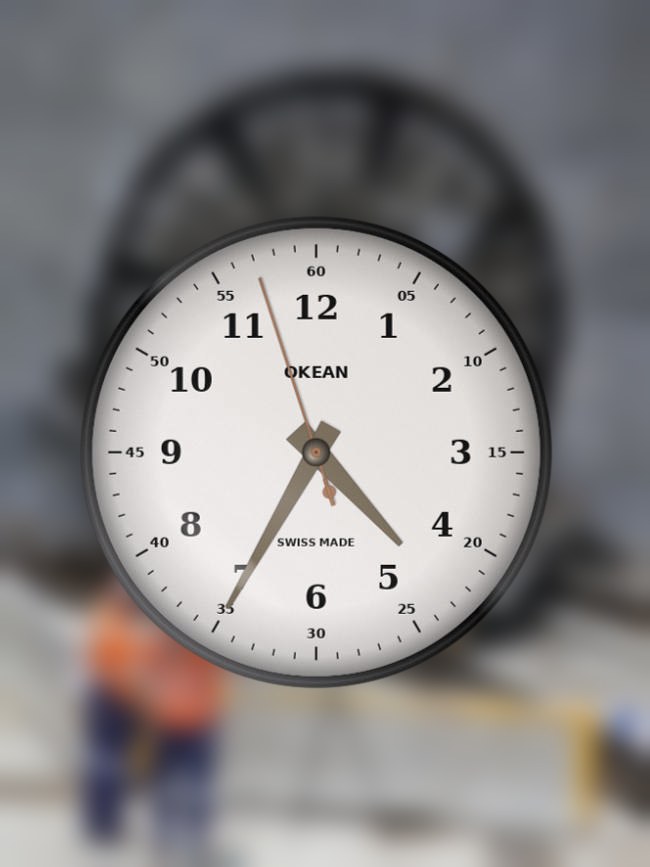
{"hour": 4, "minute": 34, "second": 57}
